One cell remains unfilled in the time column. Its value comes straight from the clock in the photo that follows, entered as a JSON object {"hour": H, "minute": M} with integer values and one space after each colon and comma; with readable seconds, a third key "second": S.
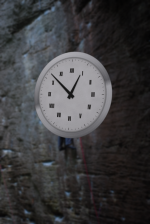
{"hour": 12, "minute": 52}
